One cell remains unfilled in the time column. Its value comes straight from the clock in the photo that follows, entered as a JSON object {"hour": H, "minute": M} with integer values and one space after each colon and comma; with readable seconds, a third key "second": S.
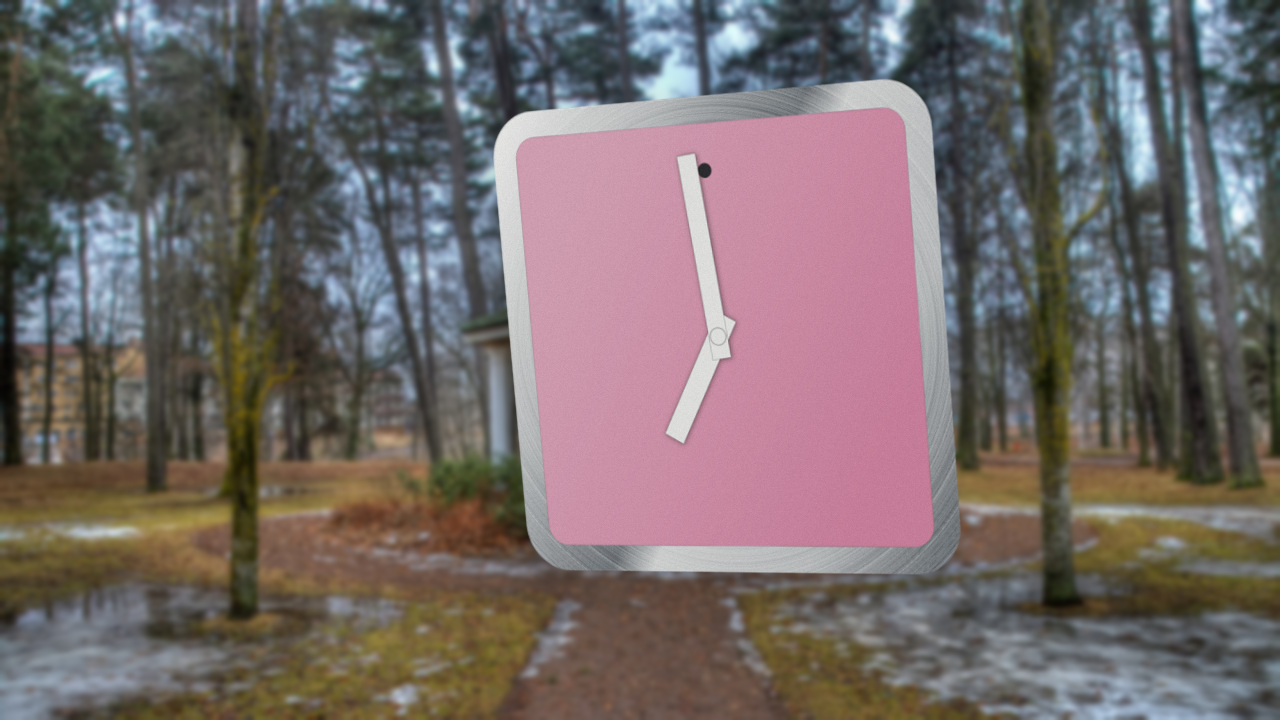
{"hour": 6, "minute": 59}
